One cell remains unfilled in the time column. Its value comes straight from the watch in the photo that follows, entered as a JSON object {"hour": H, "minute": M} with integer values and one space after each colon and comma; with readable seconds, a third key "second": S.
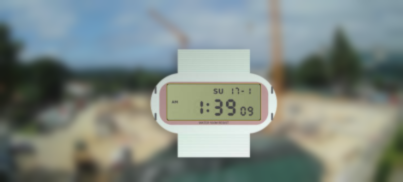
{"hour": 1, "minute": 39, "second": 9}
